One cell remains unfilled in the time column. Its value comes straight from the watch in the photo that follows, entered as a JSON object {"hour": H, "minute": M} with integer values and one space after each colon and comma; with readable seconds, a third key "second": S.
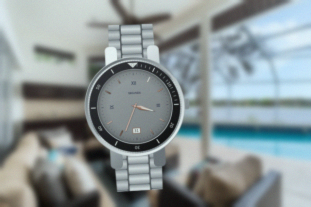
{"hour": 3, "minute": 34}
